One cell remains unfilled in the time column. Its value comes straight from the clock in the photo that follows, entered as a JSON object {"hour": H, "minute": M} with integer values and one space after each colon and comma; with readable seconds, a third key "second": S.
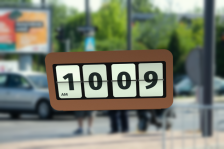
{"hour": 10, "minute": 9}
